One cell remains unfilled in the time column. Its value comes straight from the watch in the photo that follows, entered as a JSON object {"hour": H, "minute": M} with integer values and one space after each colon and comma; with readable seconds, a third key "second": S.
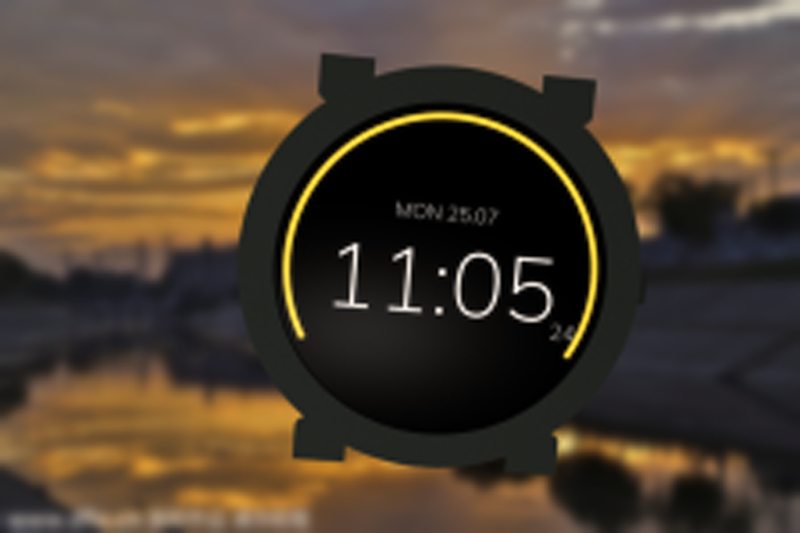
{"hour": 11, "minute": 5}
